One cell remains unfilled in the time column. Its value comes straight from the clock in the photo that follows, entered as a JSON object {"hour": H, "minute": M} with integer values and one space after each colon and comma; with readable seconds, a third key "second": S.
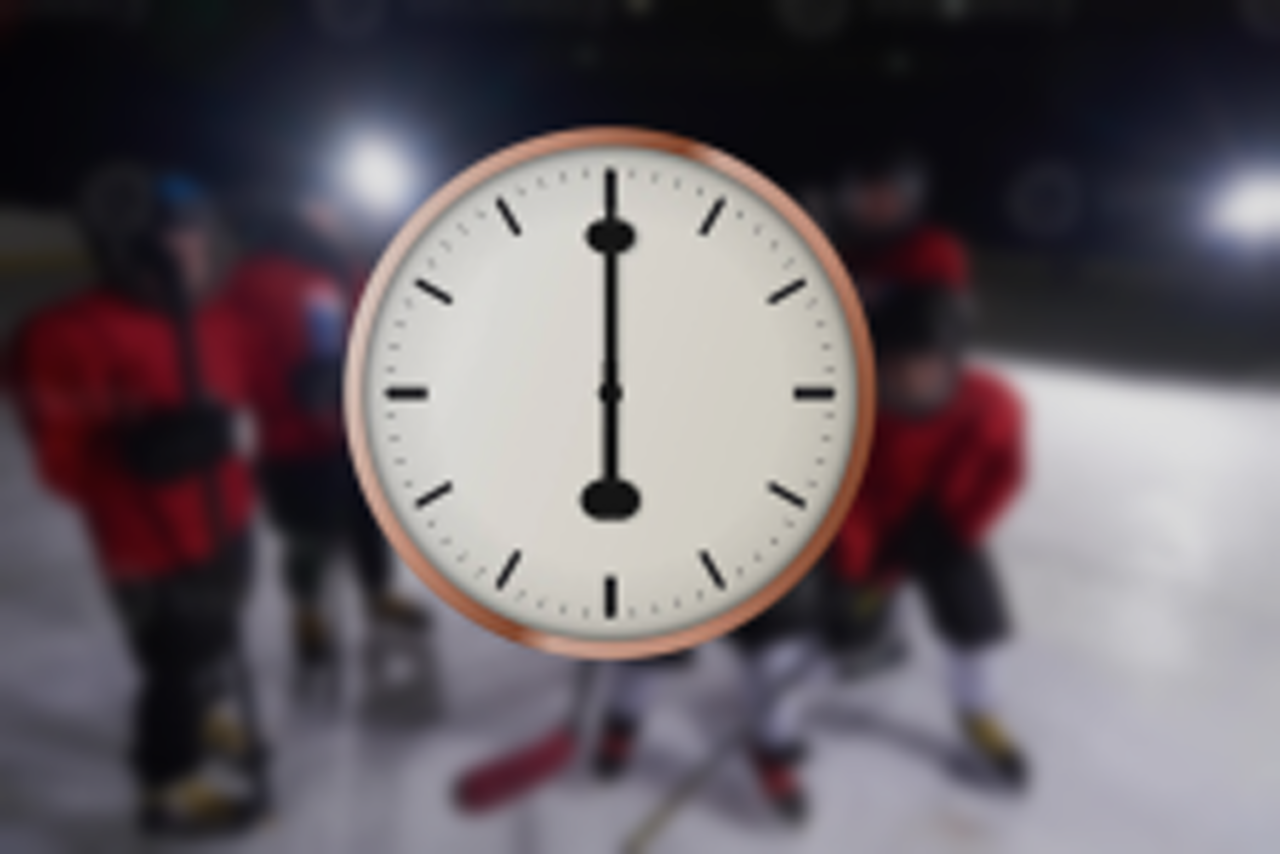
{"hour": 6, "minute": 0}
